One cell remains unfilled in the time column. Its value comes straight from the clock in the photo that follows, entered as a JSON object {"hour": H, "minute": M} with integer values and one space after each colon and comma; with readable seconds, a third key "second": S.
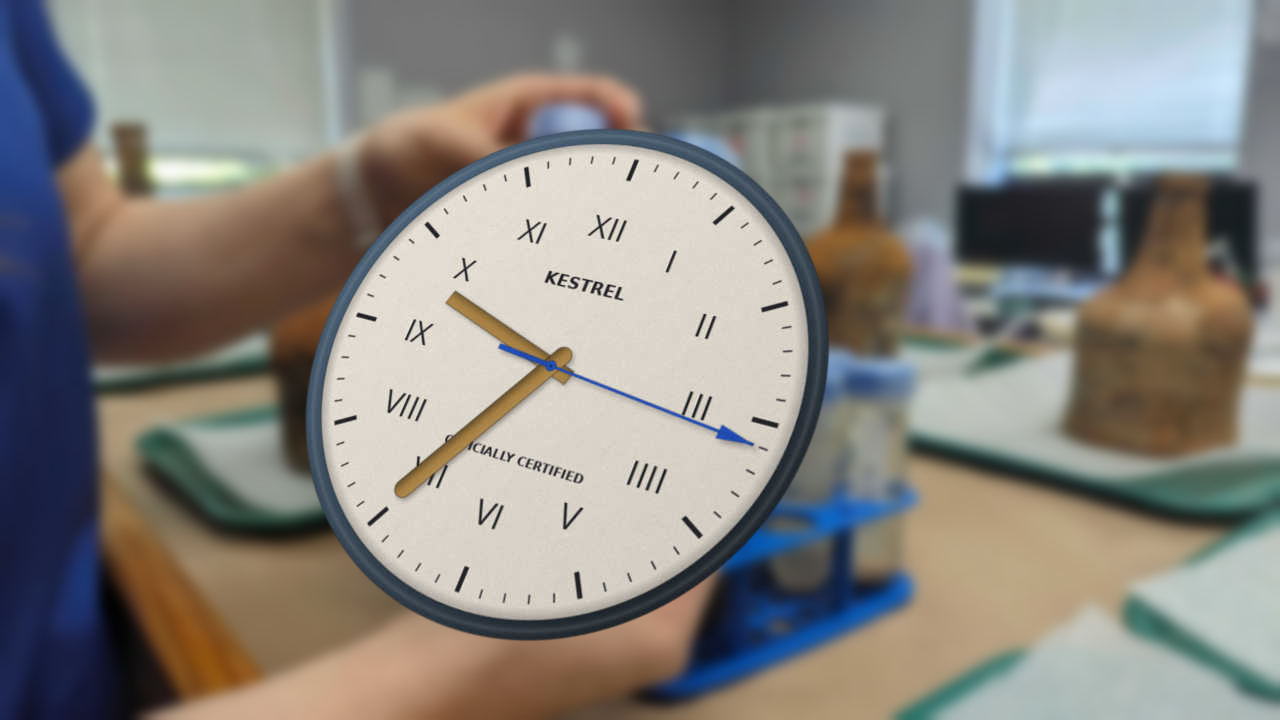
{"hour": 9, "minute": 35, "second": 16}
